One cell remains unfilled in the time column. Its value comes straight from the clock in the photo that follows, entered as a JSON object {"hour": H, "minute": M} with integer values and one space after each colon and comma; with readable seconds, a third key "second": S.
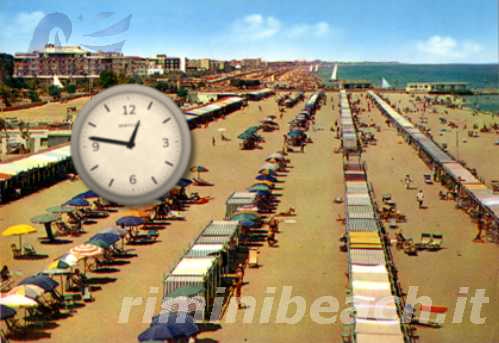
{"hour": 12, "minute": 47}
